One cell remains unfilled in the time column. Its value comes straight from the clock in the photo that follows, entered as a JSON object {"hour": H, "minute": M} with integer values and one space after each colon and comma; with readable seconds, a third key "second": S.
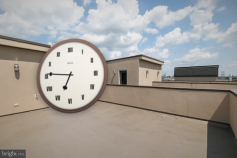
{"hour": 6, "minute": 46}
